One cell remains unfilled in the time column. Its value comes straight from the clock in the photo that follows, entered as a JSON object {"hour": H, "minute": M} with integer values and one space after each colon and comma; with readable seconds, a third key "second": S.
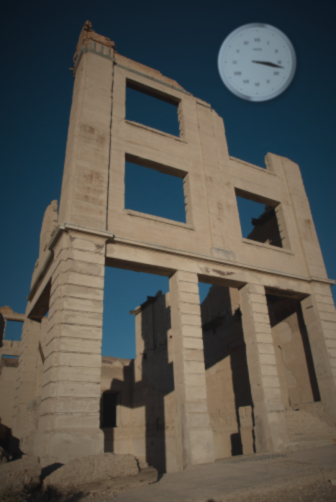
{"hour": 3, "minute": 17}
